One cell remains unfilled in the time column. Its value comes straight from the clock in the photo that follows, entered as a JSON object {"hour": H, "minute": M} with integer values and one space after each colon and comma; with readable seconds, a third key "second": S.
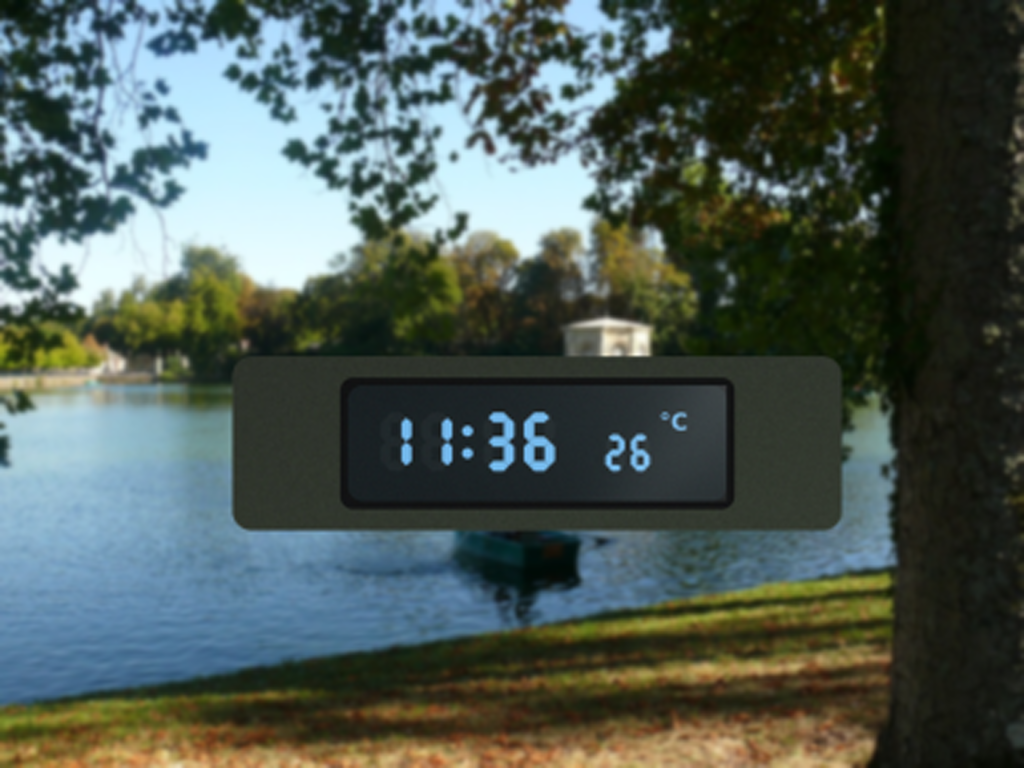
{"hour": 11, "minute": 36}
